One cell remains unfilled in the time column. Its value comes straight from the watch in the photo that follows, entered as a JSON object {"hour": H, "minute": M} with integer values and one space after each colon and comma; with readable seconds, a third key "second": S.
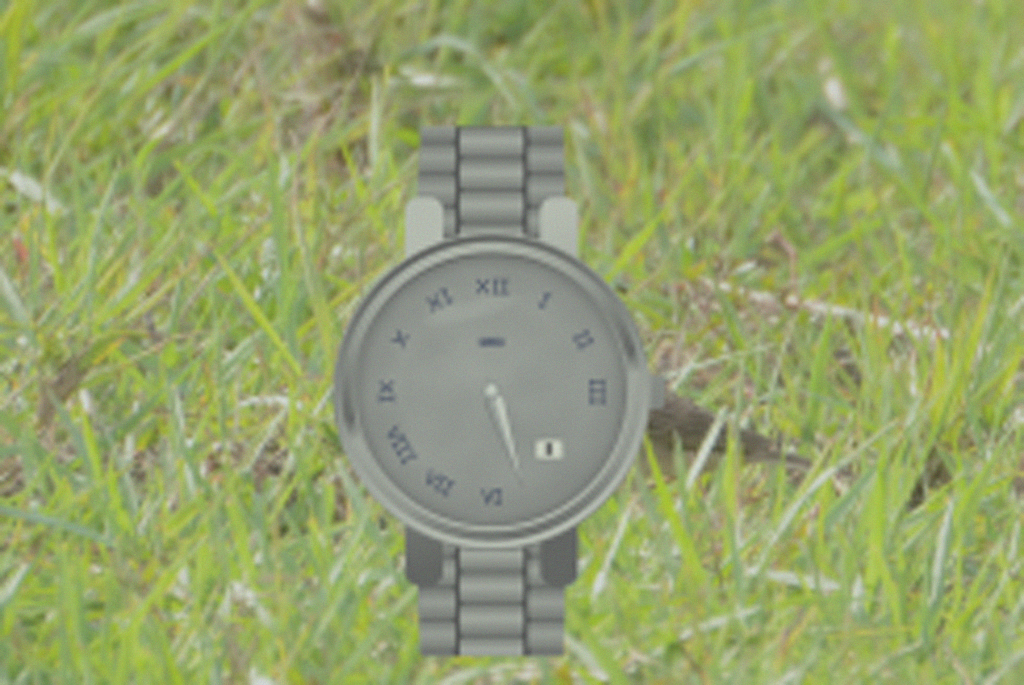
{"hour": 5, "minute": 27}
